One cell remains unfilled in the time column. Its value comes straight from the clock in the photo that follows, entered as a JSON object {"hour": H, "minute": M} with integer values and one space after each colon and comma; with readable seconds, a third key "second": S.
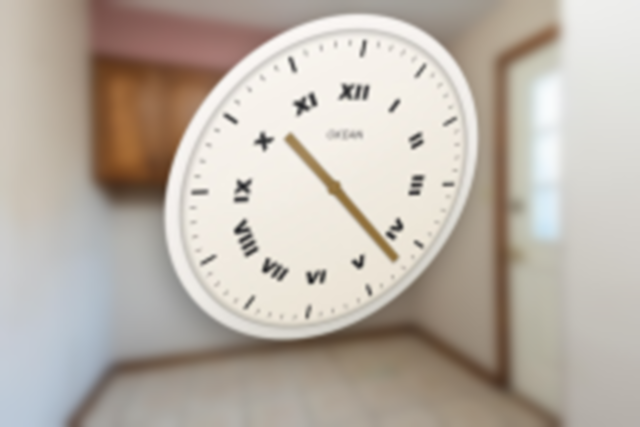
{"hour": 10, "minute": 22}
